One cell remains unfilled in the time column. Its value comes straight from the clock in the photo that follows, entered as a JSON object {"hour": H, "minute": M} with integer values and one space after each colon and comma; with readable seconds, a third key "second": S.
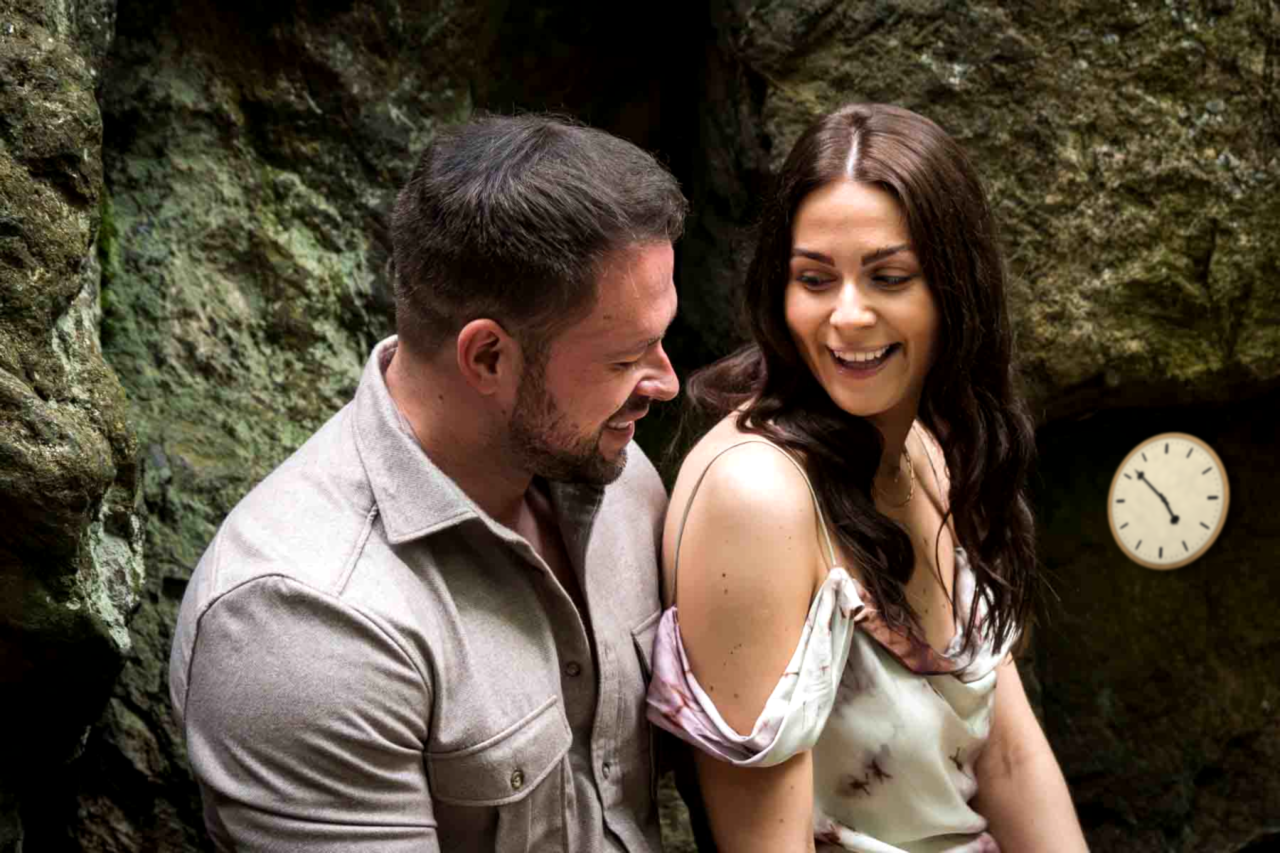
{"hour": 4, "minute": 52}
